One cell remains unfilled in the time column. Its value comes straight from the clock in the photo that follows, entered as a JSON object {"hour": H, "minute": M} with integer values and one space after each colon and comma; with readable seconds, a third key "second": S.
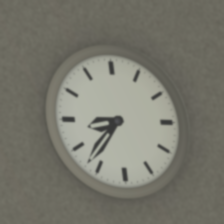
{"hour": 8, "minute": 37}
